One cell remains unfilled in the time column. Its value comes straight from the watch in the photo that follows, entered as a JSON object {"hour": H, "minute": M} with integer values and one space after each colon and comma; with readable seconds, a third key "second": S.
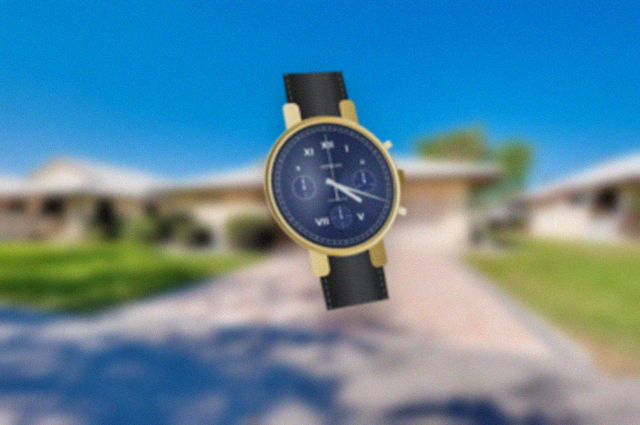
{"hour": 4, "minute": 19}
